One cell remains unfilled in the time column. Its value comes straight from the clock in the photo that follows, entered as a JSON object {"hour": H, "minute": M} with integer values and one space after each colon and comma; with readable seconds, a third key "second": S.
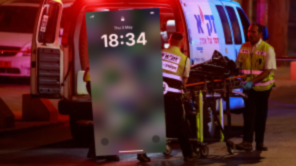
{"hour": 18, "minute": 34}
